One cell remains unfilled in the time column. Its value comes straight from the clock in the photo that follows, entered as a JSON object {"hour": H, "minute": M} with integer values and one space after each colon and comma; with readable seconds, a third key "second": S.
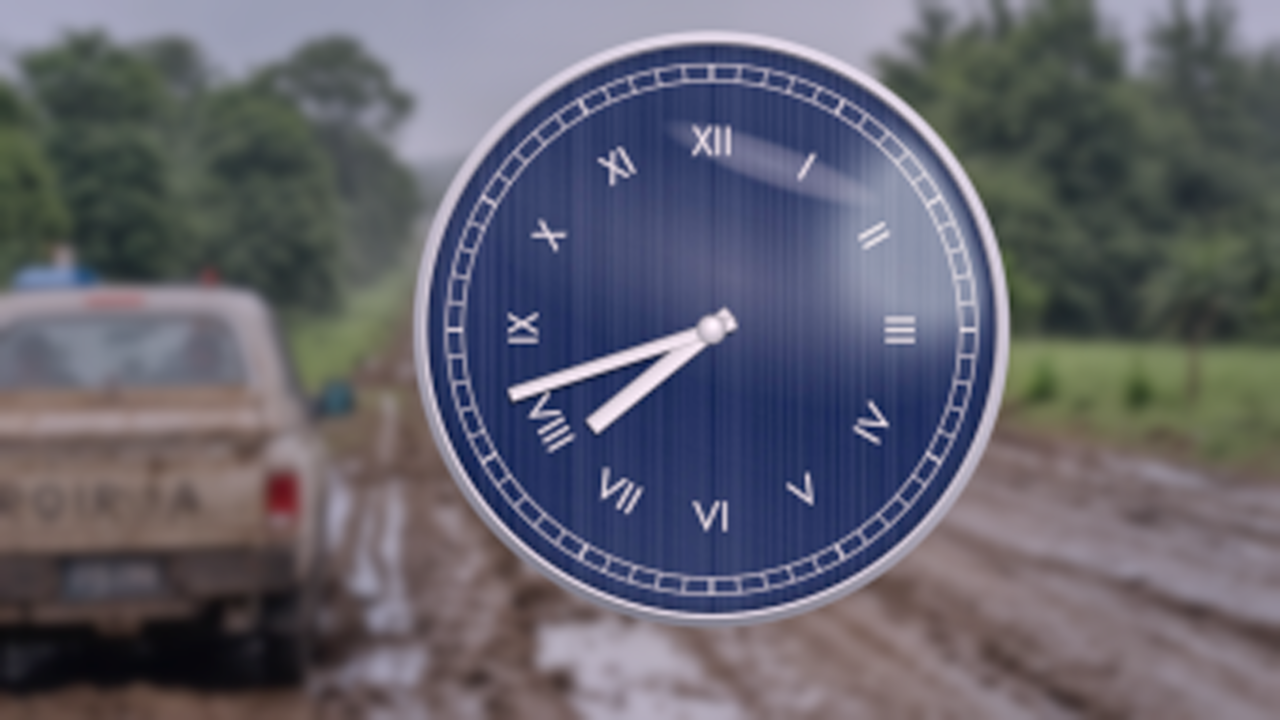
{"hour": 7, "minute": 42}
